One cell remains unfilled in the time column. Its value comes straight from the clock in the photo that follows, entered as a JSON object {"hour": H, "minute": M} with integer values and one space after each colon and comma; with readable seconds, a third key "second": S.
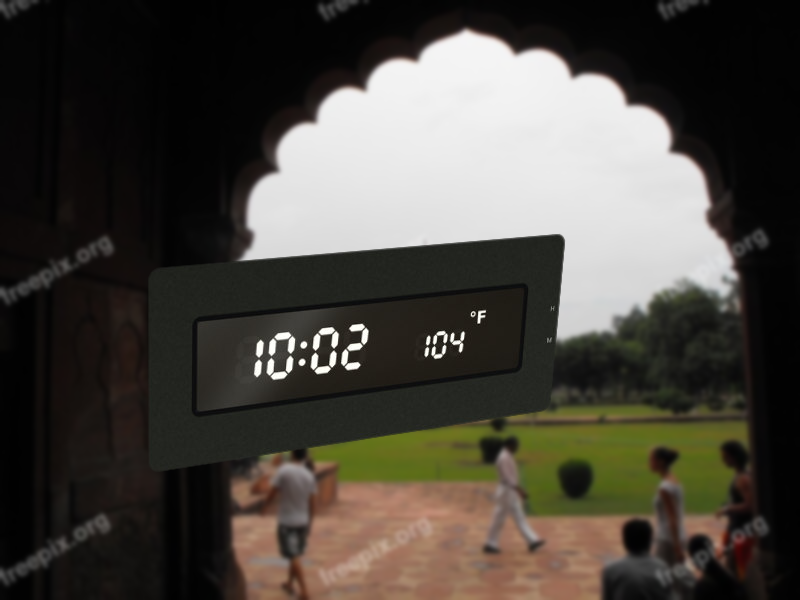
{"hour": 10, "minute": 2}
